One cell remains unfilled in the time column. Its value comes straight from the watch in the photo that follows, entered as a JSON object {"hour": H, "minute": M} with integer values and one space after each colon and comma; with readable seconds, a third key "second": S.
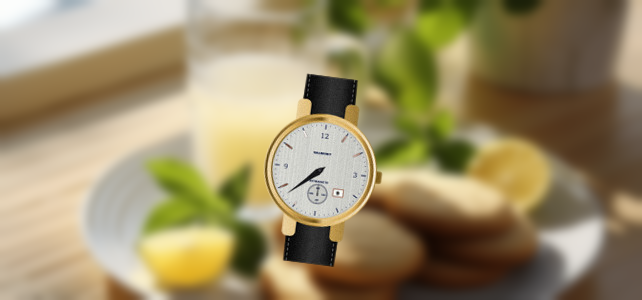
{"hour": 7, "minute": 38}
